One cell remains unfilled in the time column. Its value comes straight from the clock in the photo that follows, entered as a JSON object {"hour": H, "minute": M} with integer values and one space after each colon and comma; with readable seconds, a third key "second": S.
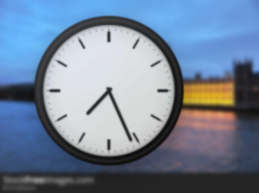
{"hour": 7, "minute": 26}
